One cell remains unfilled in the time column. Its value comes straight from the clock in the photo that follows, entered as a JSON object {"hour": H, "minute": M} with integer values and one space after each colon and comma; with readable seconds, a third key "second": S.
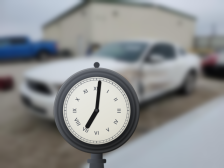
{"hour": 7, "minute": 1}
